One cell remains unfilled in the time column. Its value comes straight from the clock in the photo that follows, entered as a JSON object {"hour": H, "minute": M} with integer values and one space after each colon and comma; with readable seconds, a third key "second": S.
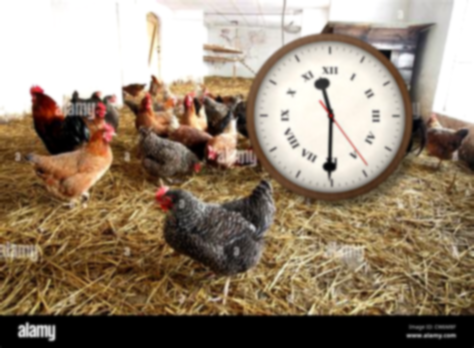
{"hour": 11, "minute": 30, "second": 24}
